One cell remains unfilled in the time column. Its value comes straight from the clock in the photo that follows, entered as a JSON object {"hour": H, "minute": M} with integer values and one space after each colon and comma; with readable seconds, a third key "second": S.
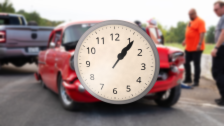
{"hour": 1, "minute": 6}
